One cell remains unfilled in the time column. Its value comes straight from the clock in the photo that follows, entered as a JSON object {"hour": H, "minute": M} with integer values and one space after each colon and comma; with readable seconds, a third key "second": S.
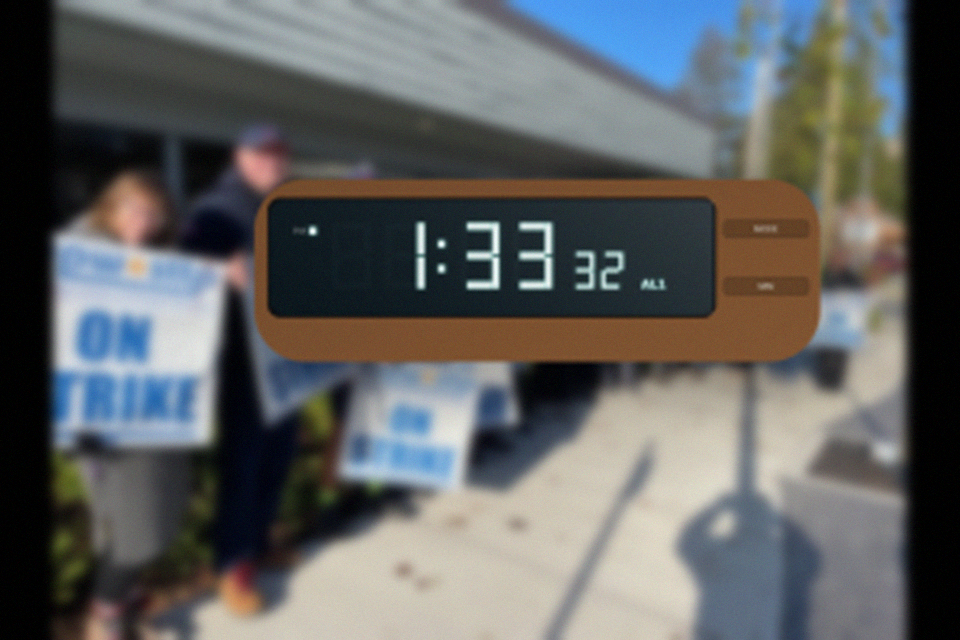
{"hour": 1, "minute": 33, "second": 32}
